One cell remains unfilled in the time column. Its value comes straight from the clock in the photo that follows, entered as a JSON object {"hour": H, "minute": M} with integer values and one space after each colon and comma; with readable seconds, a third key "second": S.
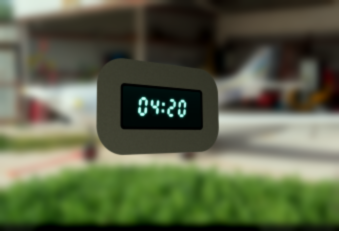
{"hour": 4, "minute": 20}
